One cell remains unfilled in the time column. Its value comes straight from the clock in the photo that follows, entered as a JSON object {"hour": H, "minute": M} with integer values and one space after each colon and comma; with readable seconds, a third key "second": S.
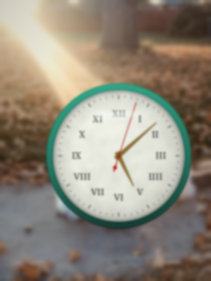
{"hour": 5, "minute": 8, "second": 3}
